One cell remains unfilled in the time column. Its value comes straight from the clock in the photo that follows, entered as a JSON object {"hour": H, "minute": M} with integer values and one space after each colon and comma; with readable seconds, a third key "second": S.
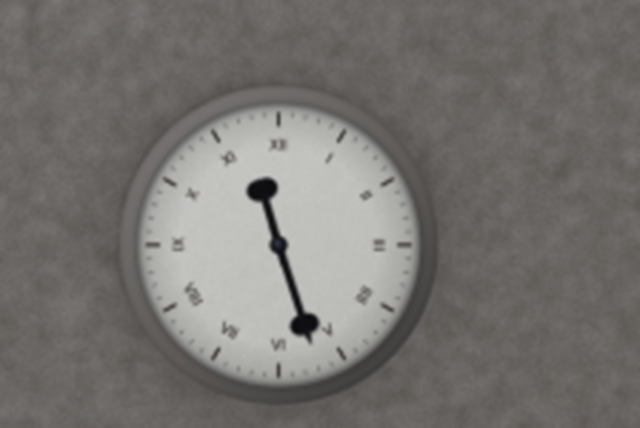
{"hour": 11, "minute": 27}
